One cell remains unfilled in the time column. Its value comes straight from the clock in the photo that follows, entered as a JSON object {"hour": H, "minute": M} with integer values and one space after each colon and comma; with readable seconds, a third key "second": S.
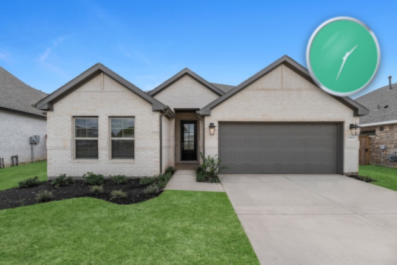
{"hour": 1, "minute": 34}
